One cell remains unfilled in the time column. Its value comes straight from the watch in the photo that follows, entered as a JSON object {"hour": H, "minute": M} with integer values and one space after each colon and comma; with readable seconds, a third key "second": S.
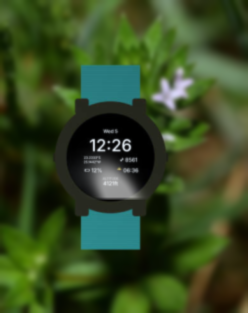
{"hour": 12, "minute": 26}
